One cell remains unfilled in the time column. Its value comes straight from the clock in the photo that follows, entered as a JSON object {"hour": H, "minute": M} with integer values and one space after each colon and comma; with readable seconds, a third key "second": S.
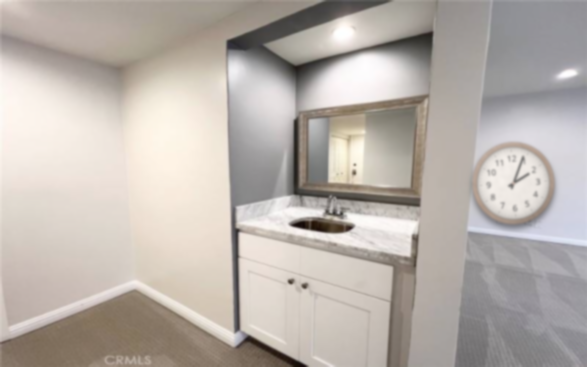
{"hour": 2, "minute": 4}
